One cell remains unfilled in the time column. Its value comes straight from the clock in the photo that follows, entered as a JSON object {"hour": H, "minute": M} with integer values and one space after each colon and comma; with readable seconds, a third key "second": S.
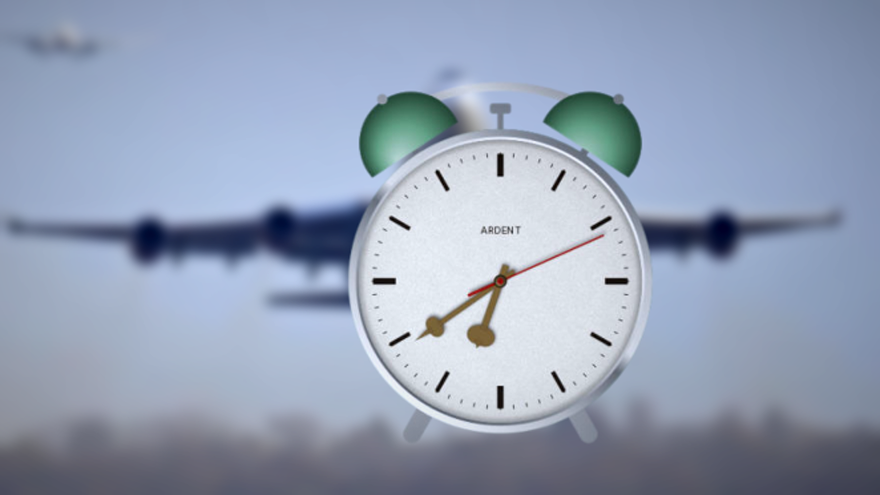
{"hour": 6, "minute": 39, "second": 11}
